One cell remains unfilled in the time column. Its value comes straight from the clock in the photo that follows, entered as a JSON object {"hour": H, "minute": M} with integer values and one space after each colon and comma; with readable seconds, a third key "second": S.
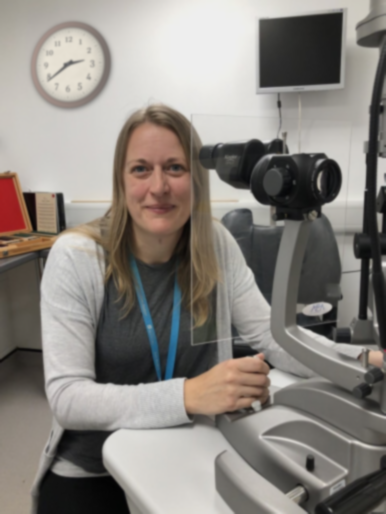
{"hour": 2, "minute": 39}
